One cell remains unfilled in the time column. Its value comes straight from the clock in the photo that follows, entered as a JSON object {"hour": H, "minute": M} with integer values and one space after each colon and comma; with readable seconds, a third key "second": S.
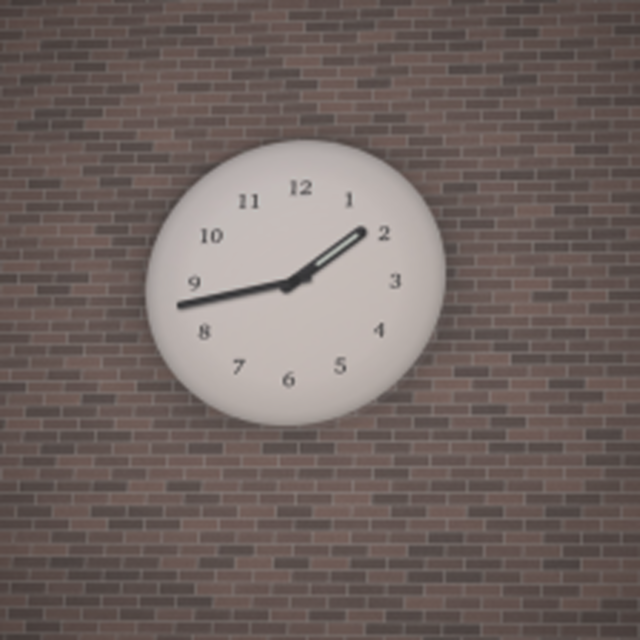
{"hour": 1, "minute": 43}
